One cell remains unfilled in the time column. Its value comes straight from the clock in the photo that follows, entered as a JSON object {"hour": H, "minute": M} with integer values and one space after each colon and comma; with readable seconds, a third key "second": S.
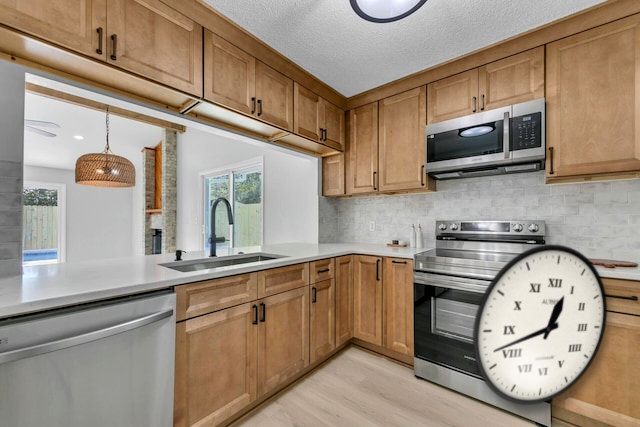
{"hour": 12, "minute": 42}
